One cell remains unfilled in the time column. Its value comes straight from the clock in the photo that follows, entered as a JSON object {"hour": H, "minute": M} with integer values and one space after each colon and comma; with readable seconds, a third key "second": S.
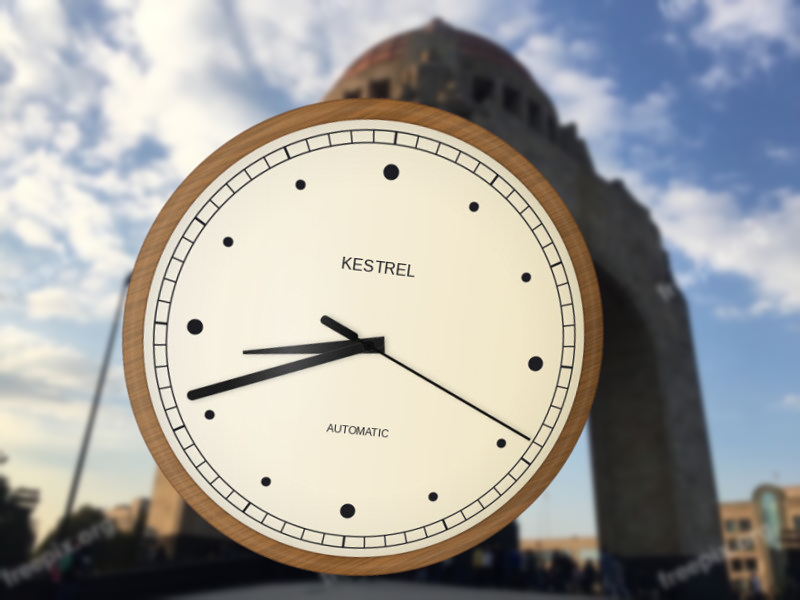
{"hour": 8, "minute": 41, "second": 19}
